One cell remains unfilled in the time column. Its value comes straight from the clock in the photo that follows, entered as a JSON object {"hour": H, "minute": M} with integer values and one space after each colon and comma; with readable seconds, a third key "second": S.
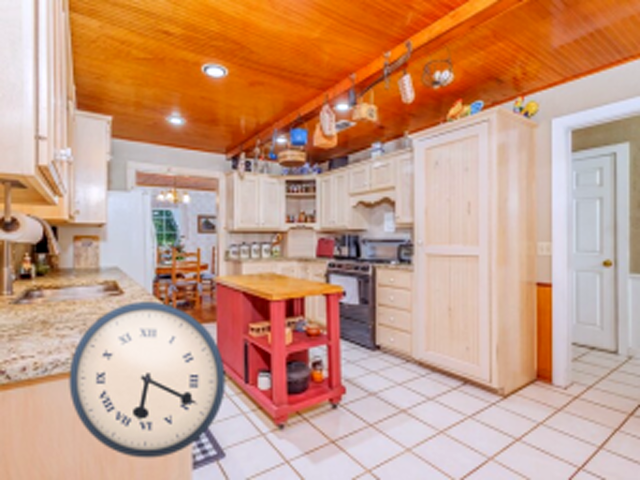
{"hour": 6, "minute": 19}
